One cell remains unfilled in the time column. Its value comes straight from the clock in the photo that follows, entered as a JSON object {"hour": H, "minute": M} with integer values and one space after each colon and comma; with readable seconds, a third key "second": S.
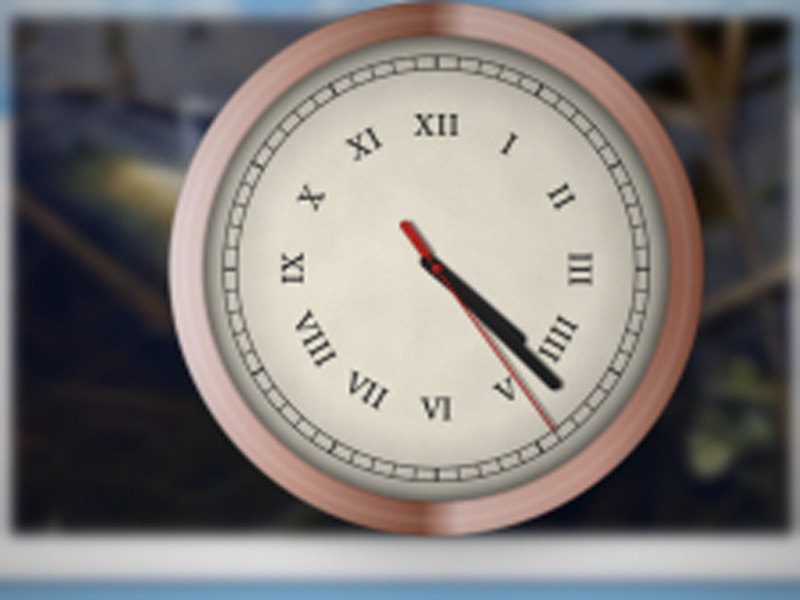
{"hour": 4, "minute": 22, "second": 24}
